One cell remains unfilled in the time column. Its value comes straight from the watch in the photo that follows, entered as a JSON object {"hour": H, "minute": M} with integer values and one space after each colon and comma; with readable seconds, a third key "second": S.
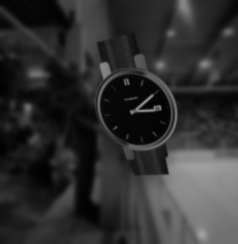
{"hour": 3, "minute": 10}
